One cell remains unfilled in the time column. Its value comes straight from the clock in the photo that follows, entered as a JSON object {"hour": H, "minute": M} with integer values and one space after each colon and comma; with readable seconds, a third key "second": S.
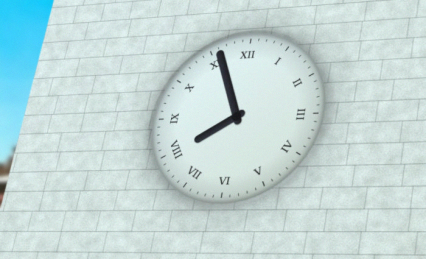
{"hour": 7, "minute": 56}
